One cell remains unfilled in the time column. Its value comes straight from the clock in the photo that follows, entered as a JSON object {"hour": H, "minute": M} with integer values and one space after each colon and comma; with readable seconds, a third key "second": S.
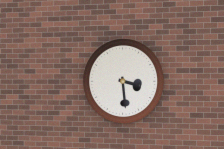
{"hour": 3, "minute": 29}
